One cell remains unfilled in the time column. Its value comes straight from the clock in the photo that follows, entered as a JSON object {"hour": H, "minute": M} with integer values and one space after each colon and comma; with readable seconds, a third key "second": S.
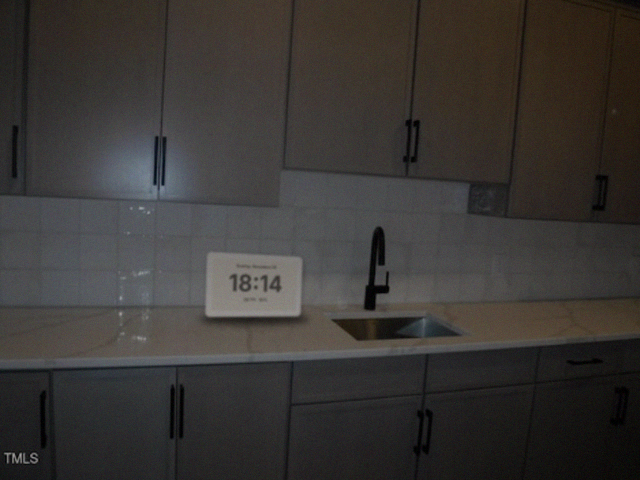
{"hour": 18, "minute": 14}
